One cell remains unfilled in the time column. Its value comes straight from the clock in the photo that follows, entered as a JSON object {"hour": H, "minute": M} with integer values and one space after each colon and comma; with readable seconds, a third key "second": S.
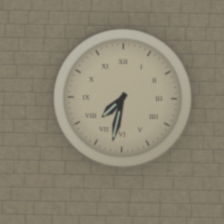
{"hour": 7, "minute": 32}
